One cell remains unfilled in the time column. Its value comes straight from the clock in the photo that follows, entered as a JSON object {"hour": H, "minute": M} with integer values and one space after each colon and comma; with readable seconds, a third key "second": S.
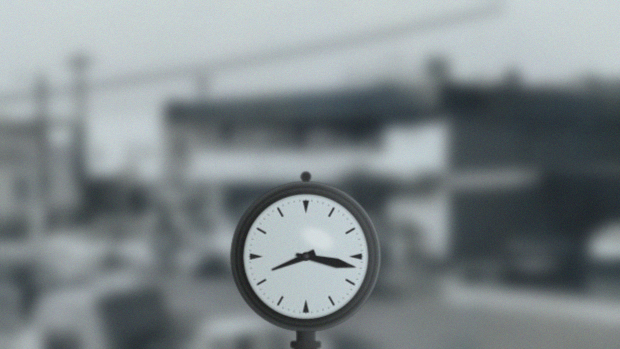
{"hour": 8, "minute": 17}
